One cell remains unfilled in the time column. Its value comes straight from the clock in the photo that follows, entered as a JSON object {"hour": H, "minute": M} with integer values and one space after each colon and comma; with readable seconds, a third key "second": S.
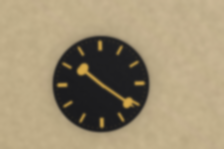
{"hour": 10, "minute": 21}
